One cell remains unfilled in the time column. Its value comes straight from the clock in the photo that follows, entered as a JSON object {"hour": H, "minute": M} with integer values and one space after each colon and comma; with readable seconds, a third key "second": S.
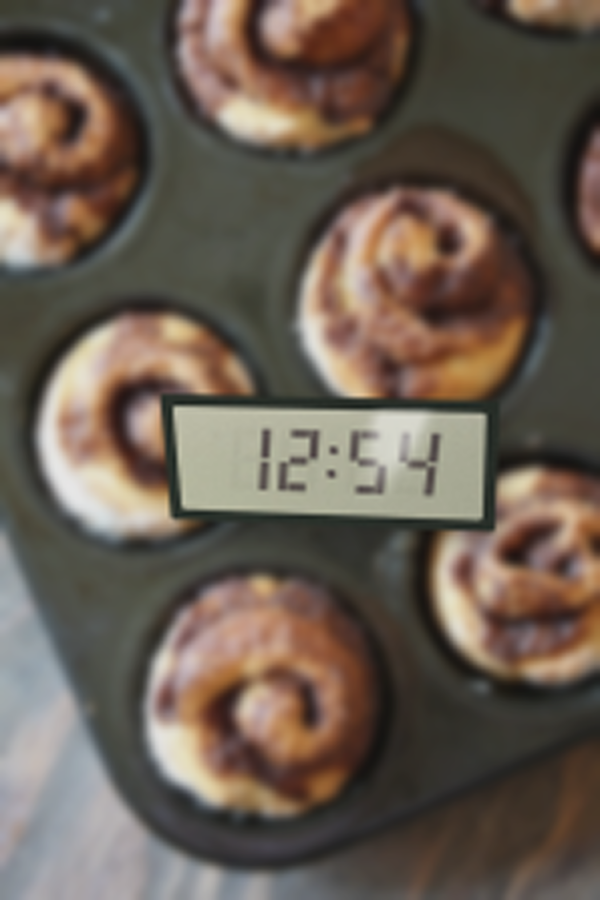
{"hour": 12, "minute": 54}
